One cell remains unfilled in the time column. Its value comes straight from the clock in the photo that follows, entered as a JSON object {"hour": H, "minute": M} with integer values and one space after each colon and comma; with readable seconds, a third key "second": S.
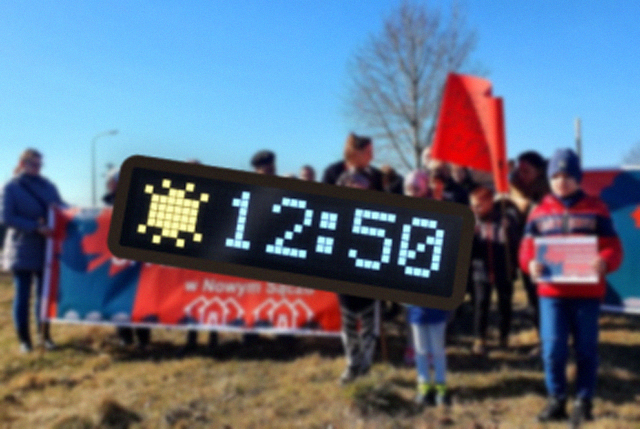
{"hour": 12, "minute": 50}
